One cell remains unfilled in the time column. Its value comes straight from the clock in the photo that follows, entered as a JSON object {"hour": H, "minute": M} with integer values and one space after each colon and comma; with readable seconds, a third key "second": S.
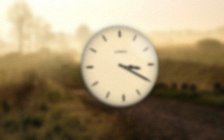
{"hour": 3, "minute": 20}
